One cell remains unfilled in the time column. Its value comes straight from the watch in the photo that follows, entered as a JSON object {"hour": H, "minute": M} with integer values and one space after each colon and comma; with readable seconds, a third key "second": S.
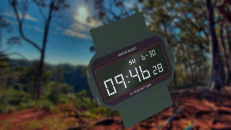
{"hour": 9, "minute": 46, "second": 28}
